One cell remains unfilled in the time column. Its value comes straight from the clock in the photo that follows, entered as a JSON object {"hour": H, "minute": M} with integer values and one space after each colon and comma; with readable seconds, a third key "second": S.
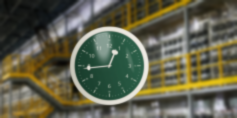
{"hour": 12, "minute": 44}
